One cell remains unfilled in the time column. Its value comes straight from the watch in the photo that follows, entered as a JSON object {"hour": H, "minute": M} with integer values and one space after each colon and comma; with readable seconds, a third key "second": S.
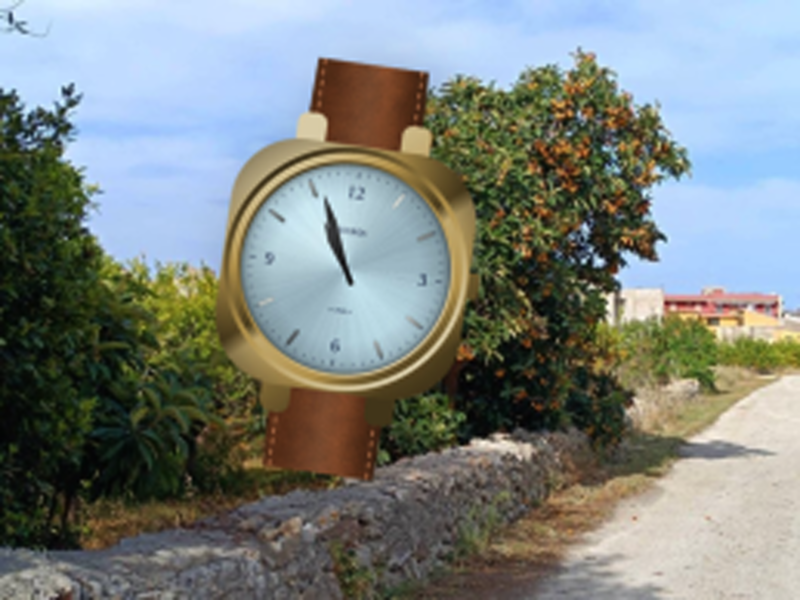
{"hour": 10, "minute": 56}
